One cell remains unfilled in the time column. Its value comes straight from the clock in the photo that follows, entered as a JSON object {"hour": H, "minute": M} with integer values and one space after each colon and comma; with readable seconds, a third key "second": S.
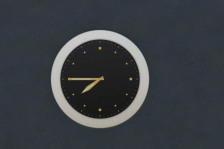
{"hour": 7, "minute": 45}
